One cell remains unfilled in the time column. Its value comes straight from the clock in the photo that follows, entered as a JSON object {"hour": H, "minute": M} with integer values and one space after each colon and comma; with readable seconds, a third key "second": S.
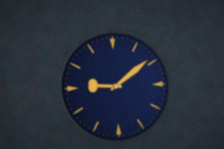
{"hour": 9, "minute": 9}
